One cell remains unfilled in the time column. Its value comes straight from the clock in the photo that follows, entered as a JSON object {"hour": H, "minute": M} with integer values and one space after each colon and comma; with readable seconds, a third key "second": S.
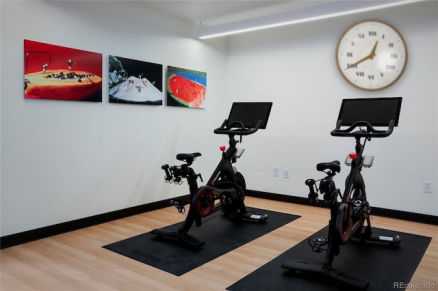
{"hour": 12, "minute": 40}
